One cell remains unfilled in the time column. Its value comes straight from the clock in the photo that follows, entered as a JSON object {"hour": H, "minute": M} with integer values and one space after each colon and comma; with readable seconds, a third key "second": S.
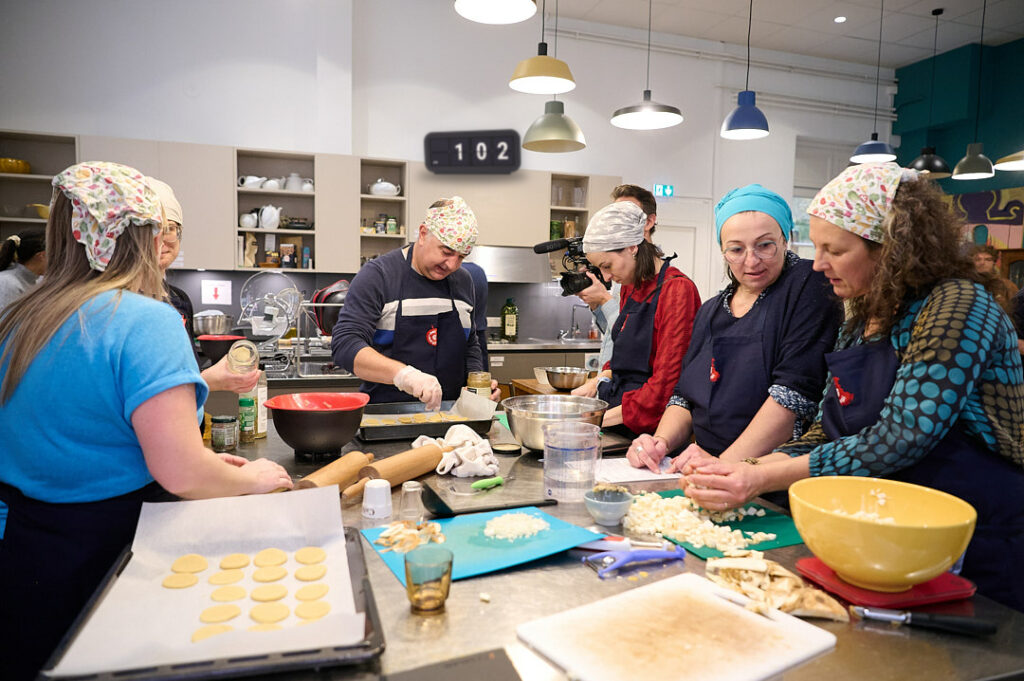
{"hour": 1, "minute": 2}
